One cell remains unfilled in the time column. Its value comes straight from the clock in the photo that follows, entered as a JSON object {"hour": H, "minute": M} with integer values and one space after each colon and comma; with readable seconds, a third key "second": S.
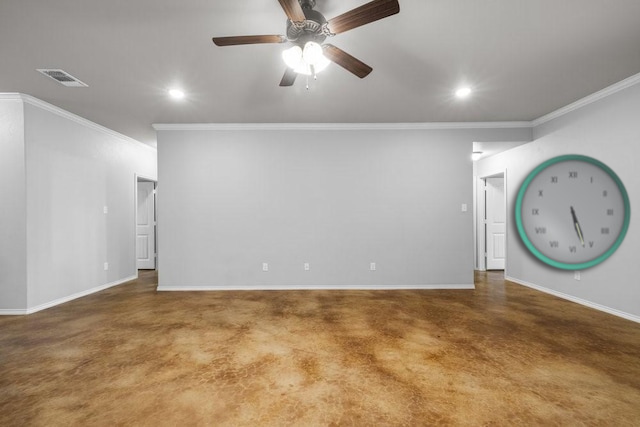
{"hour": 5, "minute": 27}
